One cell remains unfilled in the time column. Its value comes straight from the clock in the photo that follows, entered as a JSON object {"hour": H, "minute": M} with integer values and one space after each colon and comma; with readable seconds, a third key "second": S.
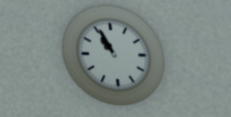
{"hour": 10, "minute": 56}
